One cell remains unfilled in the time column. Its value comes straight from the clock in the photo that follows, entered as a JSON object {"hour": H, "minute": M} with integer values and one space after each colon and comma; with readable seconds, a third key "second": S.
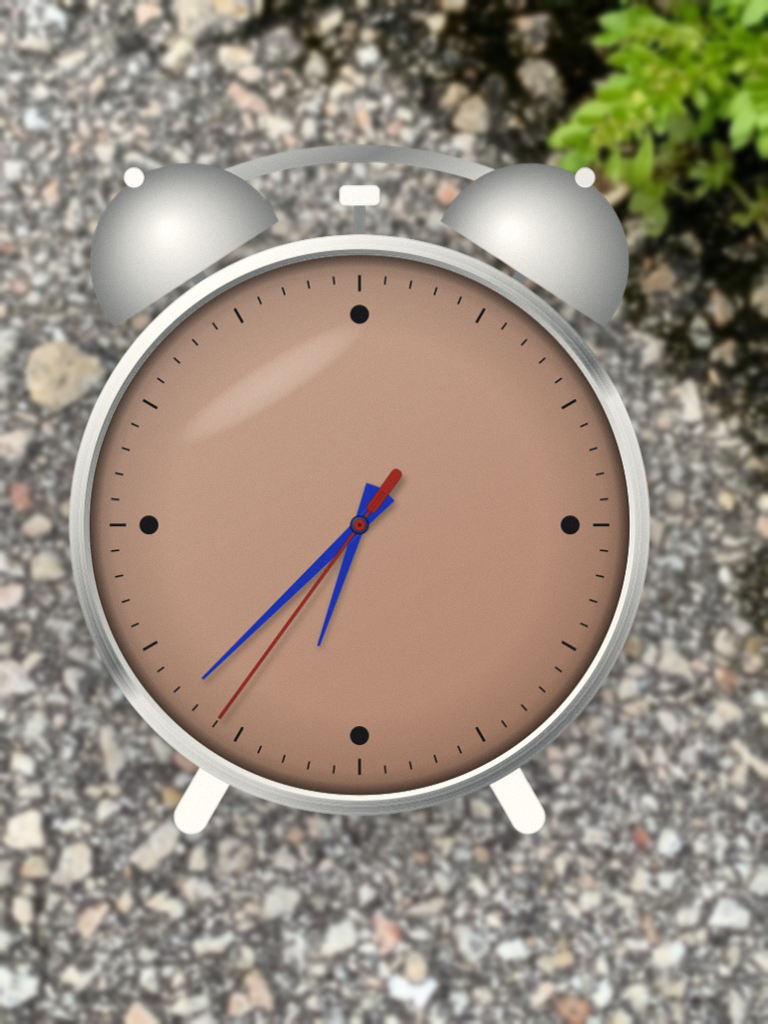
{"hour": 6, "minute": 37, "second": 36}
